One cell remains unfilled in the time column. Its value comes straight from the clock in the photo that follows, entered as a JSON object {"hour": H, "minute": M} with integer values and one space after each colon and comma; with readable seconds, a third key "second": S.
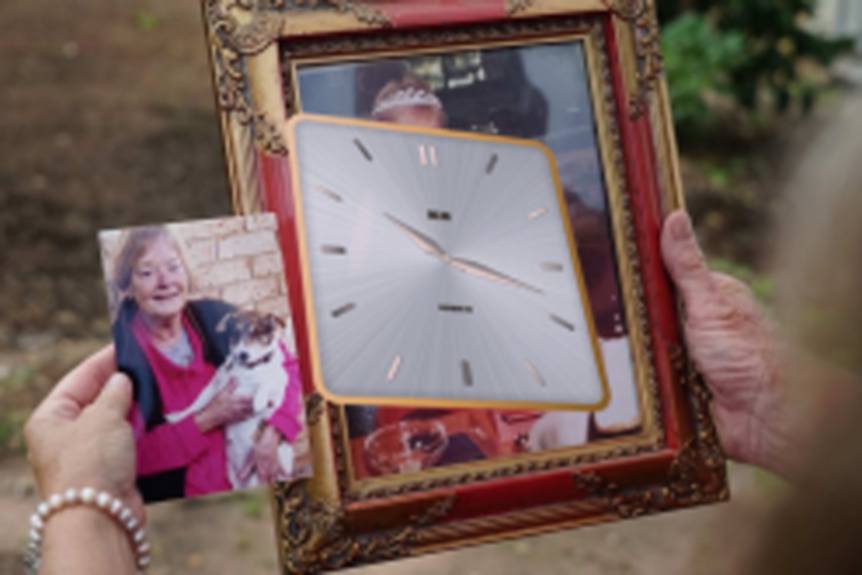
{"hour": 10, "minute": 18}
